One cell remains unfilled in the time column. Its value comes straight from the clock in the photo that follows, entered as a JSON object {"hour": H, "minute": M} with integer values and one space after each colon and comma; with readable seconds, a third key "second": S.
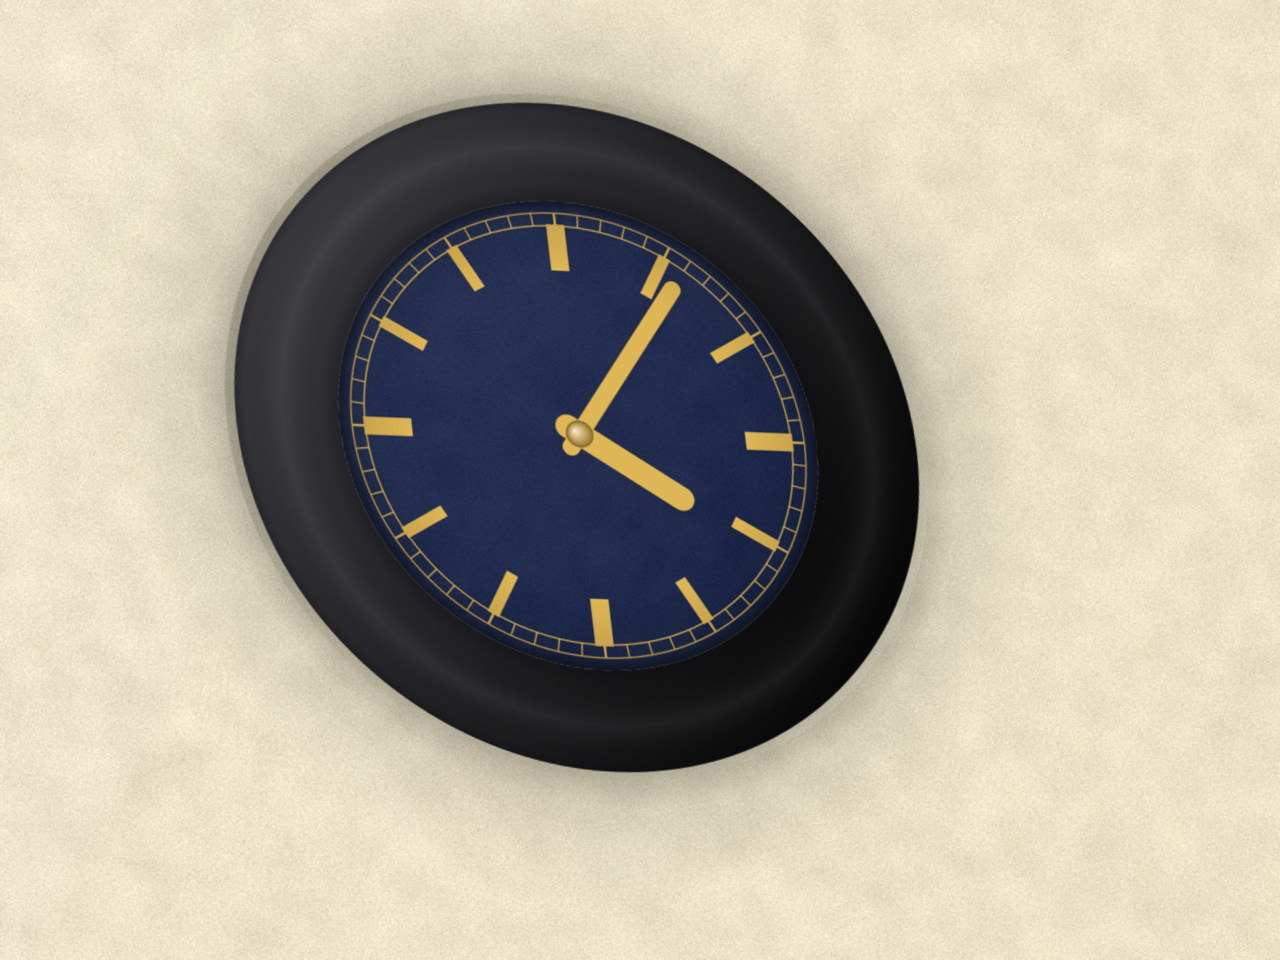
{"hour": 4, "minute": 6}
